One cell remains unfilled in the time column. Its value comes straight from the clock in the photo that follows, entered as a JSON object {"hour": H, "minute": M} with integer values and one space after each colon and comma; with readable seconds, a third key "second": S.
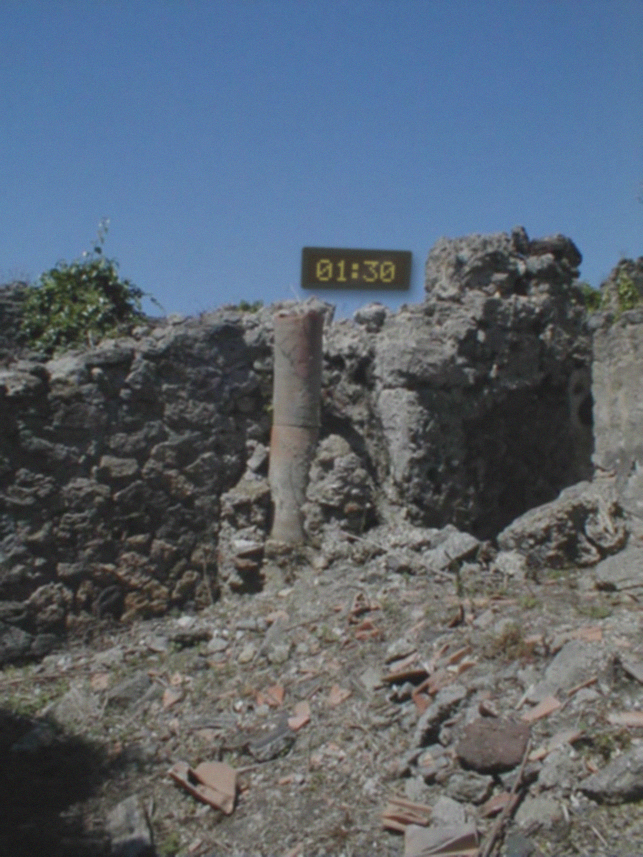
{"hour": 1, "minute": 30}
